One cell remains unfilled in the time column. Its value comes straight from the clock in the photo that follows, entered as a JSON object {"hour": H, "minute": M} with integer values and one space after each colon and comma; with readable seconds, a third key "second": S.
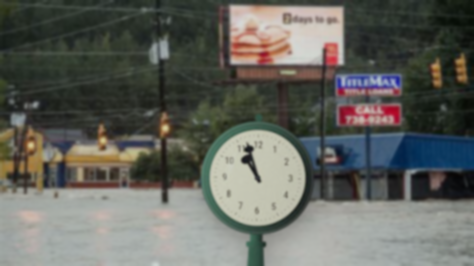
{"hour": 10, "minute": 57}
